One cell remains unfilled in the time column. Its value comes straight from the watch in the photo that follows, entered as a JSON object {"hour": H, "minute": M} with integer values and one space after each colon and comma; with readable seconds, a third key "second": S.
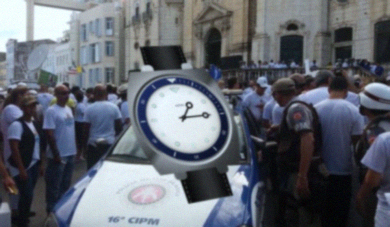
{"hour": 1, "minute": 15}
